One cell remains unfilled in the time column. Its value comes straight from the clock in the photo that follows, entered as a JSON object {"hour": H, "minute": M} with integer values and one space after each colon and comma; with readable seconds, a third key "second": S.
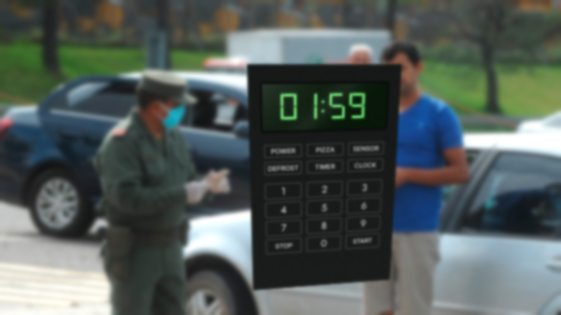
{"hour": 1, "minute": 59}
